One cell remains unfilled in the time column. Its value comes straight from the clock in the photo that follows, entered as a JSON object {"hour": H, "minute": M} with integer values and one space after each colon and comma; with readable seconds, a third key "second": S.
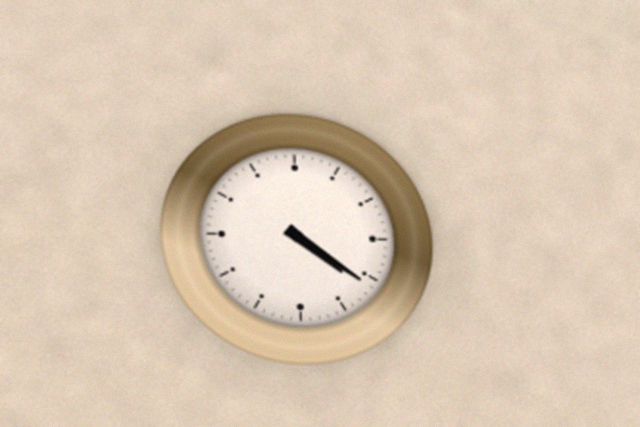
{"hour": 4, "minute": 21}
